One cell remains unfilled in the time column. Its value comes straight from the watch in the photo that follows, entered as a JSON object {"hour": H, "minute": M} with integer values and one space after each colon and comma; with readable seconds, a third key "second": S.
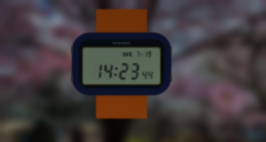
{"hour": 14, "minute": 23}
